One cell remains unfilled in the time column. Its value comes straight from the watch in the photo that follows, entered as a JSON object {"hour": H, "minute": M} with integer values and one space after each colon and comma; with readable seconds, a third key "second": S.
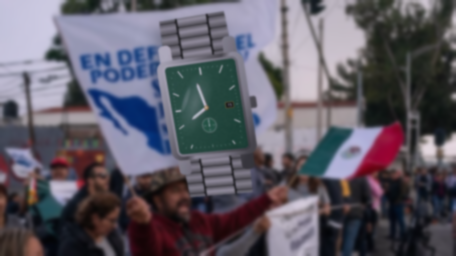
{"hour": 7, "minute": 58}
